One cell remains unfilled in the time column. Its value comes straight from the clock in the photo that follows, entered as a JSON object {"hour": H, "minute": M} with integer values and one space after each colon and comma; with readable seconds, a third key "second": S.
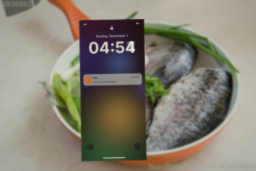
{"hour": 4, "minute": 54}
